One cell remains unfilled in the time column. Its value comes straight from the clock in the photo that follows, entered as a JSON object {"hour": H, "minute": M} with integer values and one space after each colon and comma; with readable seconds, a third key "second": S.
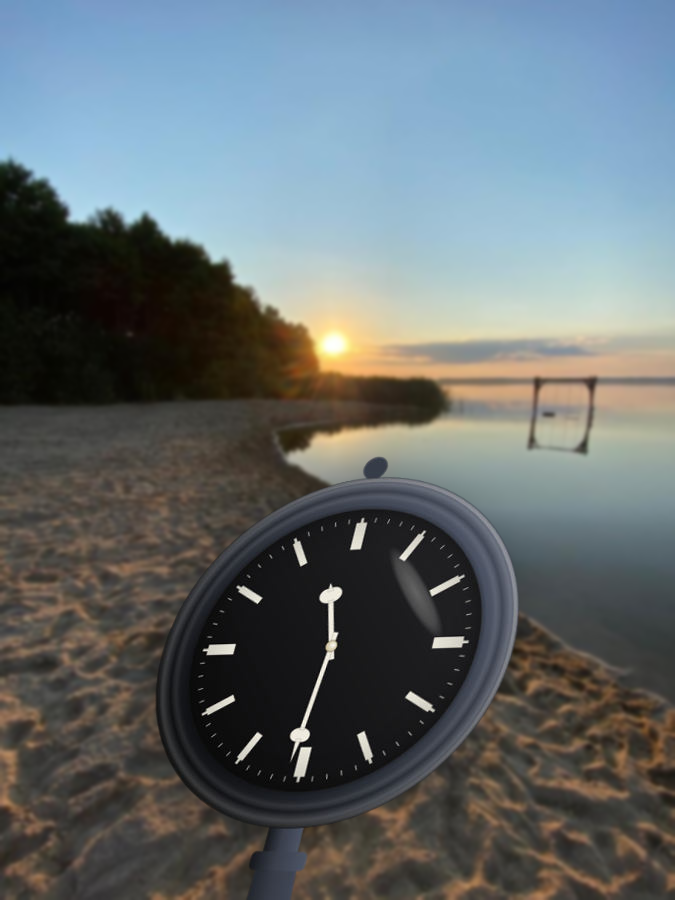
{"hour": 11, "minute": 31}
